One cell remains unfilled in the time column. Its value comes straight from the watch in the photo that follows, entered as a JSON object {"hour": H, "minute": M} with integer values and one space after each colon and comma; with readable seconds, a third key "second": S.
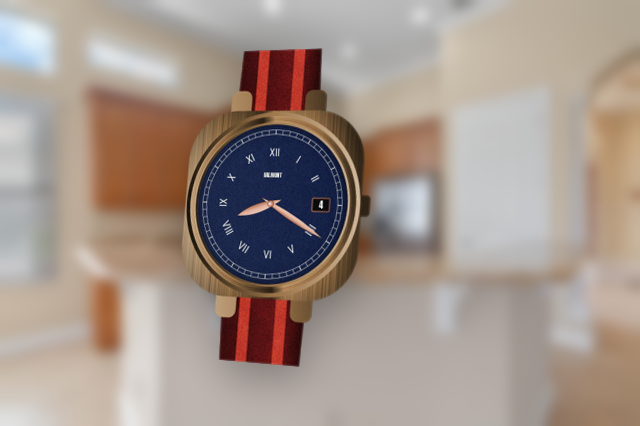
{"hour": 8, "minute": 20}
